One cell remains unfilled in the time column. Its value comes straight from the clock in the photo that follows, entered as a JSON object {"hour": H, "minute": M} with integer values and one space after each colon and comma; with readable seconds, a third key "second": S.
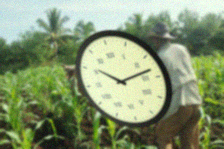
{"hour": 10, "minute": 13}
